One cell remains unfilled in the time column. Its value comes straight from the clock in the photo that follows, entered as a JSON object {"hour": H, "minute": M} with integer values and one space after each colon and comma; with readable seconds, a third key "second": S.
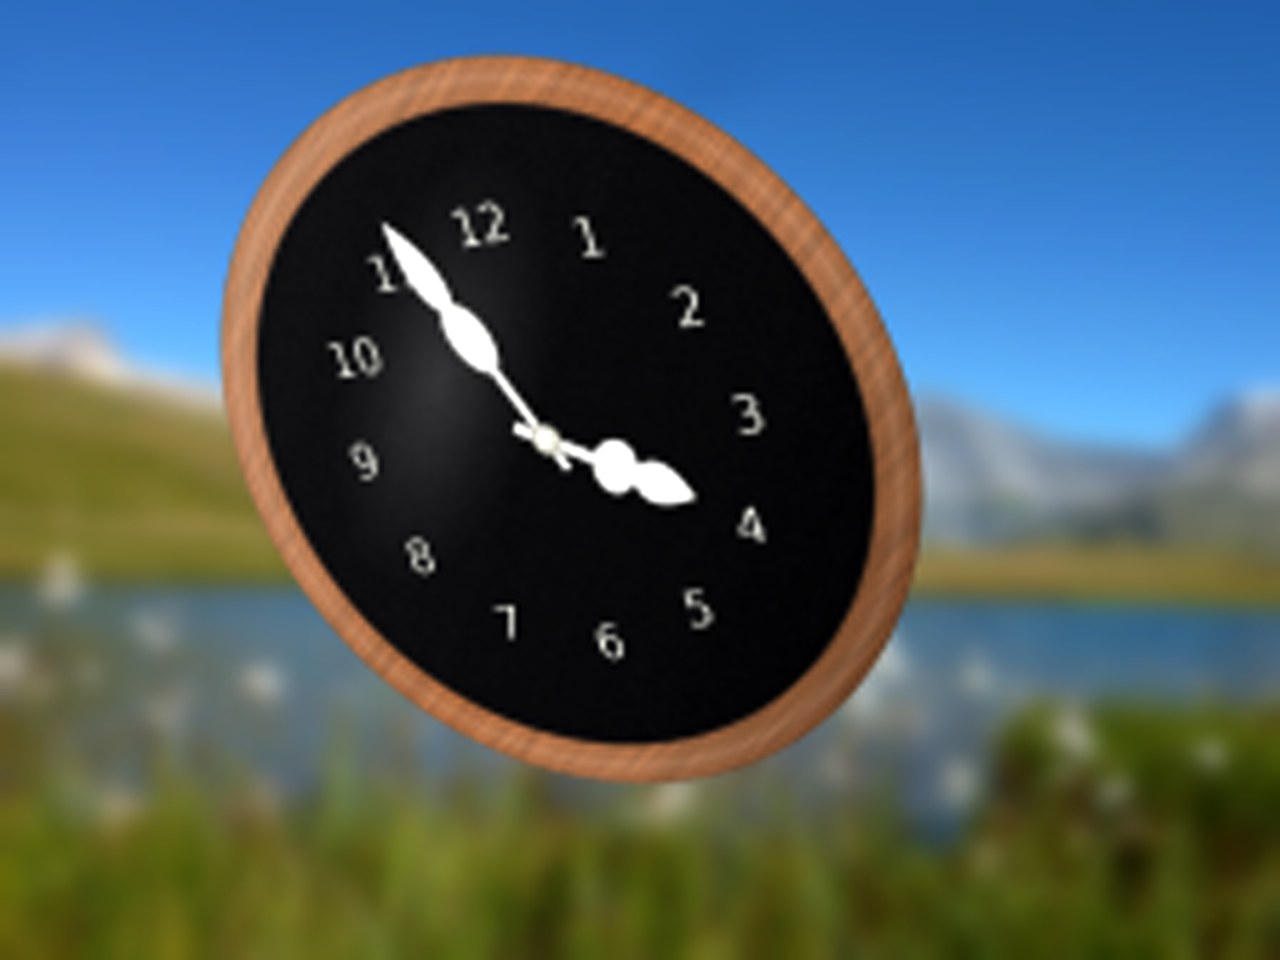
{"hour": 3, "minute": 56}
